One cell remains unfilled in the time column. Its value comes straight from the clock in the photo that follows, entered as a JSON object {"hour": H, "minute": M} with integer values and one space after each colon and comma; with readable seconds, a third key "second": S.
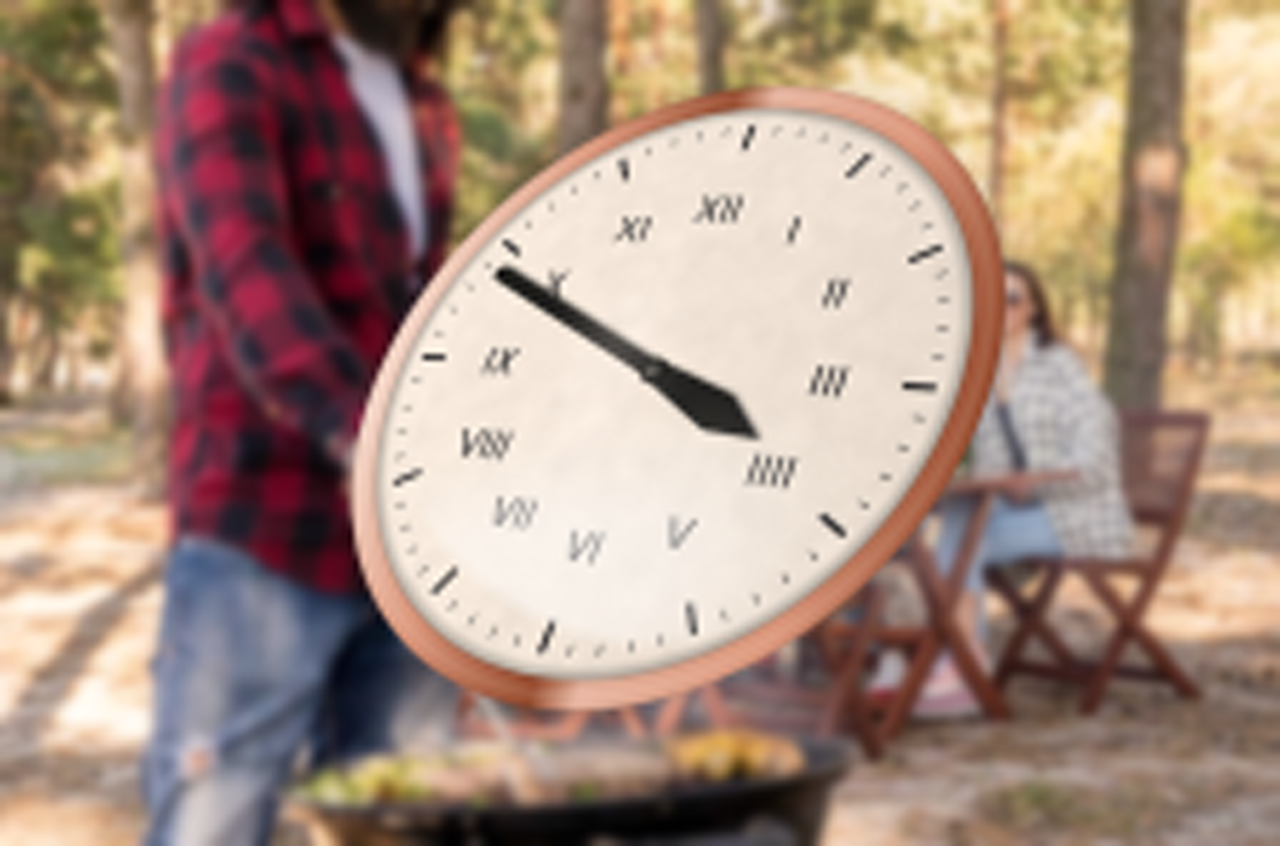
{"hour": 3, "minute": 49}
